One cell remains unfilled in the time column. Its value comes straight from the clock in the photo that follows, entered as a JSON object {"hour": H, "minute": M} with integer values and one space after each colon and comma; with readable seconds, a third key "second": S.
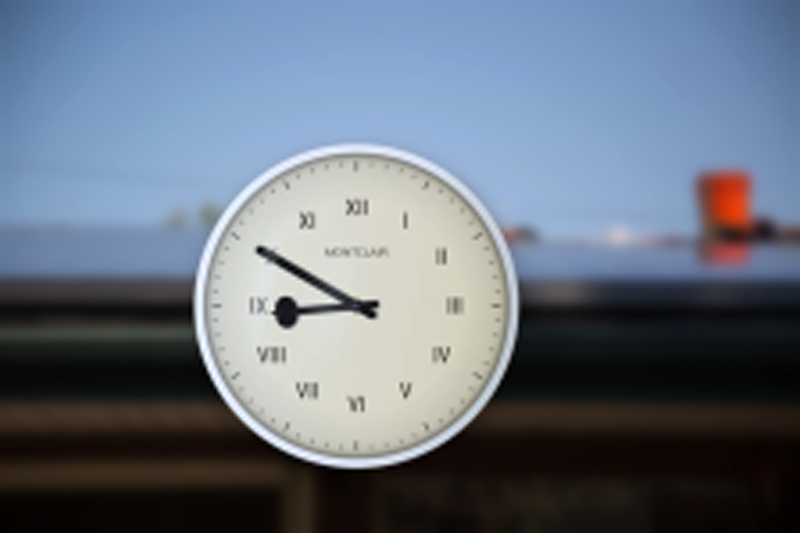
{"hour": 8, "minute": 50}
